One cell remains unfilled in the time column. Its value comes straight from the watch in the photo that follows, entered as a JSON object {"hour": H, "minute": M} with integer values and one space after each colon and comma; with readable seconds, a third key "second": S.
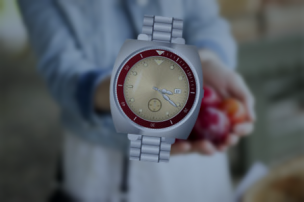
{"hour": 3, "minute": 21}
